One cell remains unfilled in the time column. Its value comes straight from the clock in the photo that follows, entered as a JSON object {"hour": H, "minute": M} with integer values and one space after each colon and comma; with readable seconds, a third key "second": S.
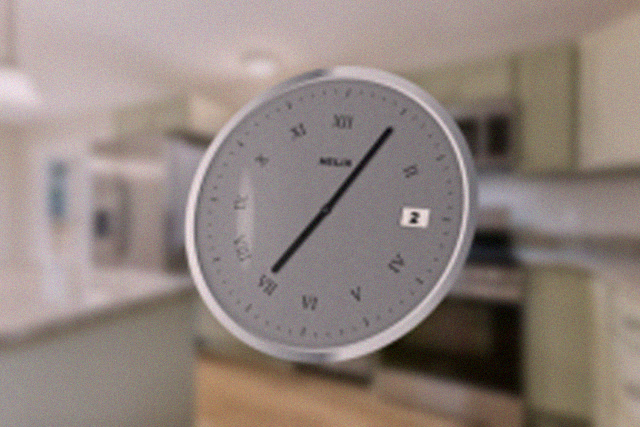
{"hour": 7, "minute": 5}
